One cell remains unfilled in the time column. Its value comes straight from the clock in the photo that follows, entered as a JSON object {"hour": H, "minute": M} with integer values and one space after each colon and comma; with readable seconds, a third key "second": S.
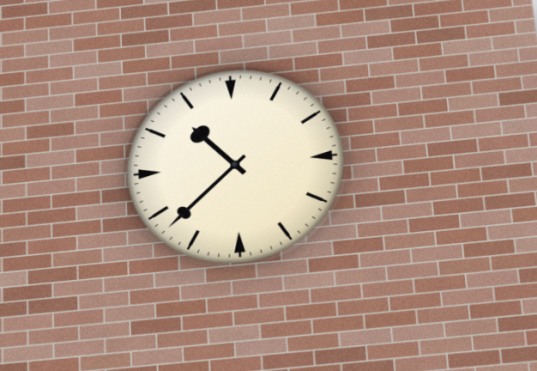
{"hour": 10, "minute": 38}
